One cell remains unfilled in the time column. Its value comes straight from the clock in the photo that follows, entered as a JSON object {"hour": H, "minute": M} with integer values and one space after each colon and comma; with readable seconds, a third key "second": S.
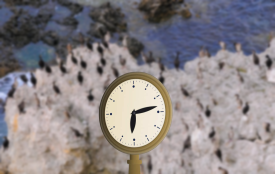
{"hour": 6, "minute": 13}
